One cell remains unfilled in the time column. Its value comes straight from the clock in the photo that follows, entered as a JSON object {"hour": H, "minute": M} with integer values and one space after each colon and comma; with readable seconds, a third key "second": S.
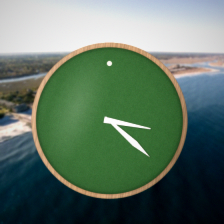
{"hour": 3, "minute": 22}
